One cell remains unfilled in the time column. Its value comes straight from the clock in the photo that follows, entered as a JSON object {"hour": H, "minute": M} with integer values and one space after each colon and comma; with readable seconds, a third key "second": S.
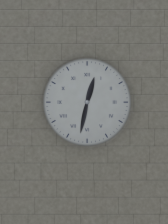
{"hour": 12, "minute": 32}
